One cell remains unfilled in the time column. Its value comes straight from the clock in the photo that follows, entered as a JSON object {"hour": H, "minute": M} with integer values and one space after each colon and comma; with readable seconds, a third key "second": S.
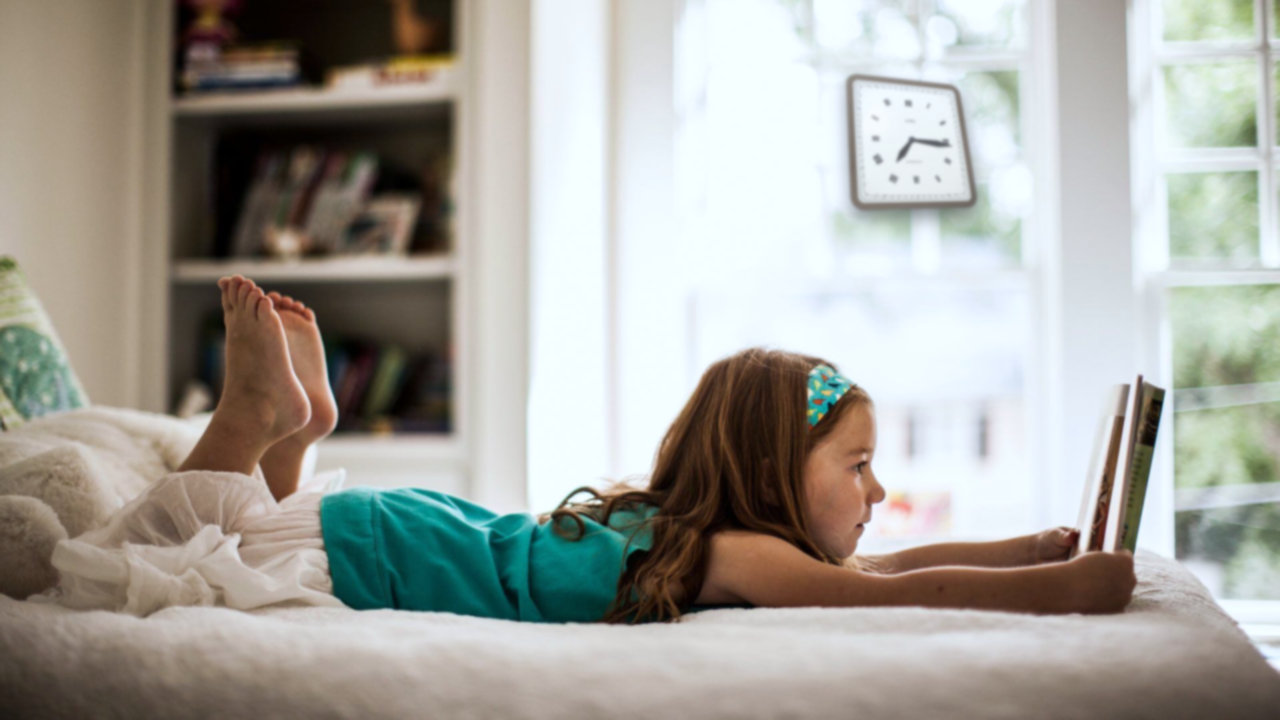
{"hour": 7, "minute": 16}
